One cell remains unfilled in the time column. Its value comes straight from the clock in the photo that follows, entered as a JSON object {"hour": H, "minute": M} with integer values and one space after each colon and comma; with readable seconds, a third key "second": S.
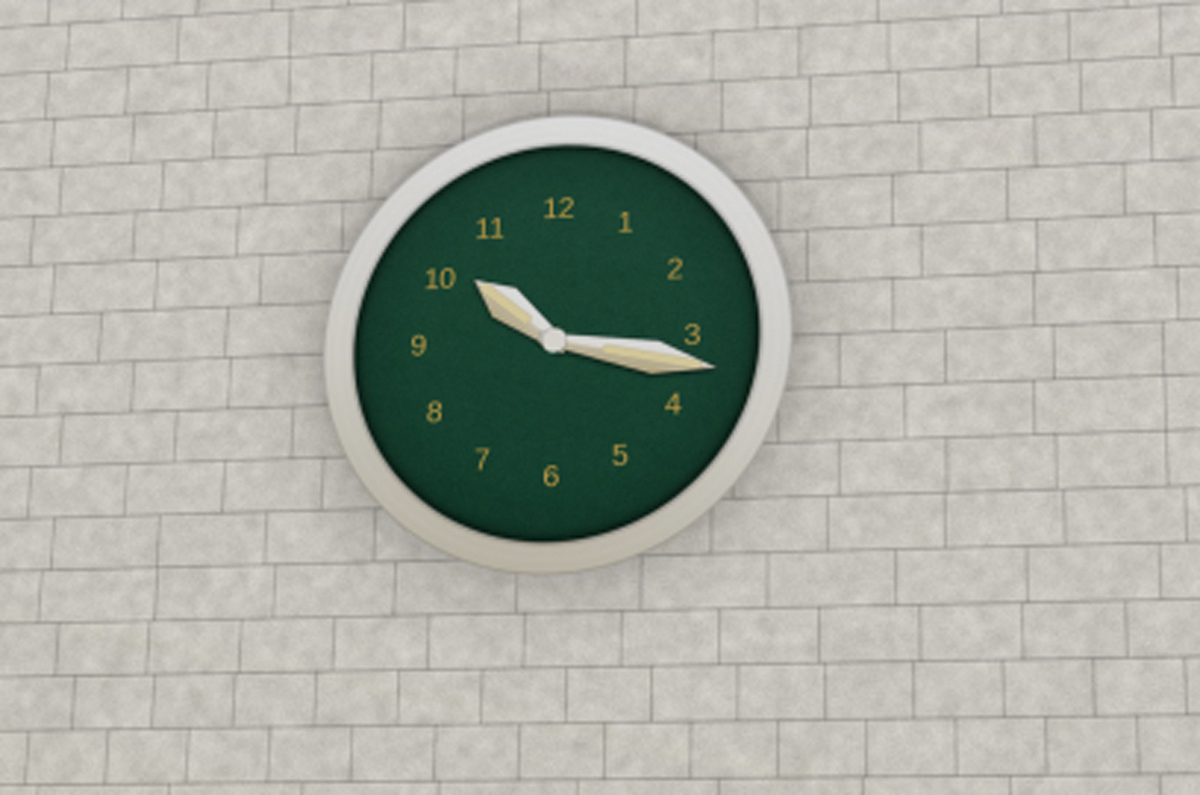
{"hour": 10, "minute": 17}
